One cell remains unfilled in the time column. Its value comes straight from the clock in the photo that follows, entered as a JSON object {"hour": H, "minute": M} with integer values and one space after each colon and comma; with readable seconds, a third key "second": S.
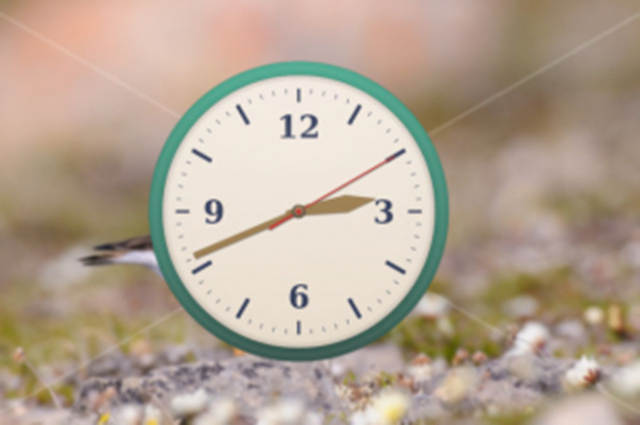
{"hour": 2, "minute": 41, "second": 10}
